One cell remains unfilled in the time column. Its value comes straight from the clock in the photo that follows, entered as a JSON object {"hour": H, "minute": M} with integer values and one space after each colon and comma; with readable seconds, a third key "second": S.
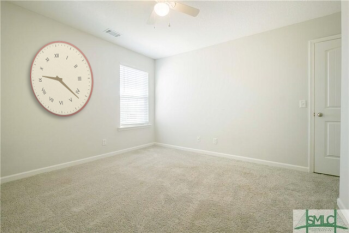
{"hour": 9, "minute": 22}
